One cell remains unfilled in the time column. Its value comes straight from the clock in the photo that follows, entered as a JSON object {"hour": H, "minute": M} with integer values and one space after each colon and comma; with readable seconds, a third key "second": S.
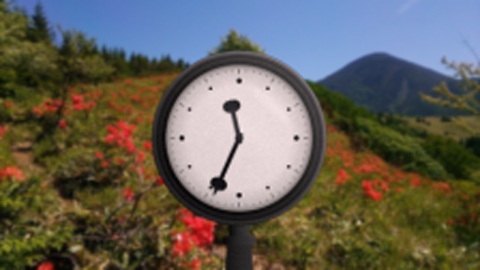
{"hour": 11, "minute": 34}
